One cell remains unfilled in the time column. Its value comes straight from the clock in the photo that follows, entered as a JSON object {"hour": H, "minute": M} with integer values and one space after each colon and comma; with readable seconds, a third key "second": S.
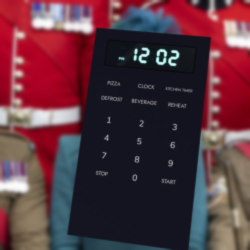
{"hour": 12, "minute": 2}
